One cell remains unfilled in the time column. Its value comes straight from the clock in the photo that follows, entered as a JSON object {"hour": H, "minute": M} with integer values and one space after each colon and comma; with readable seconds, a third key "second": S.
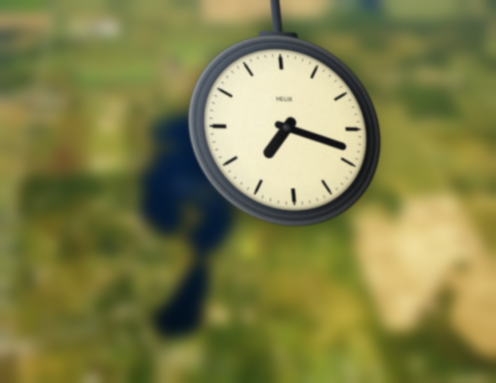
{"hour": 7, "minute": 18}
